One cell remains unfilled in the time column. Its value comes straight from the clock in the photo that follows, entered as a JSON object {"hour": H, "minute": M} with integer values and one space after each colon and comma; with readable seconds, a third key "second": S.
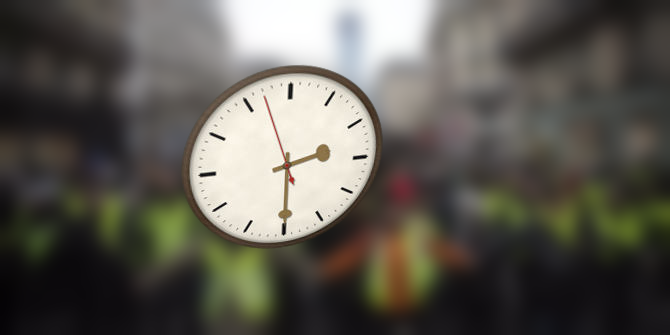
{"hour": 2, "minute": 29, "second": 57}
